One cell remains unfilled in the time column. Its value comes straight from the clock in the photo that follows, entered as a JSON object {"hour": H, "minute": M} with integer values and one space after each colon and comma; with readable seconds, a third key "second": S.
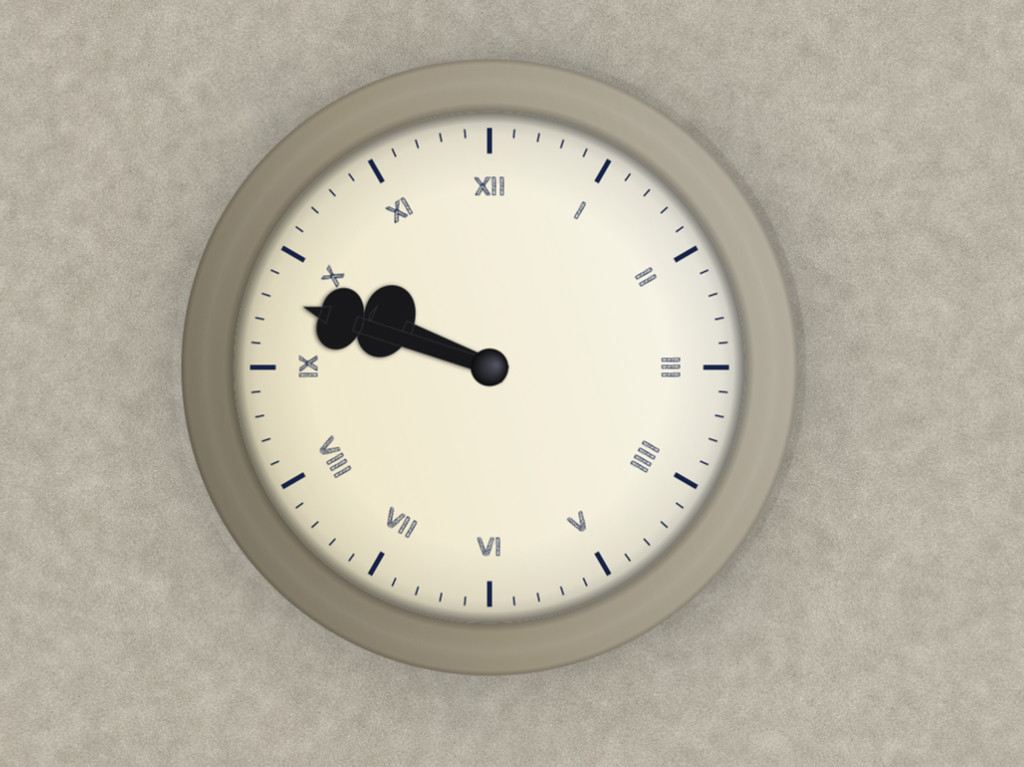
{"hour": 9, "minute": 48}
